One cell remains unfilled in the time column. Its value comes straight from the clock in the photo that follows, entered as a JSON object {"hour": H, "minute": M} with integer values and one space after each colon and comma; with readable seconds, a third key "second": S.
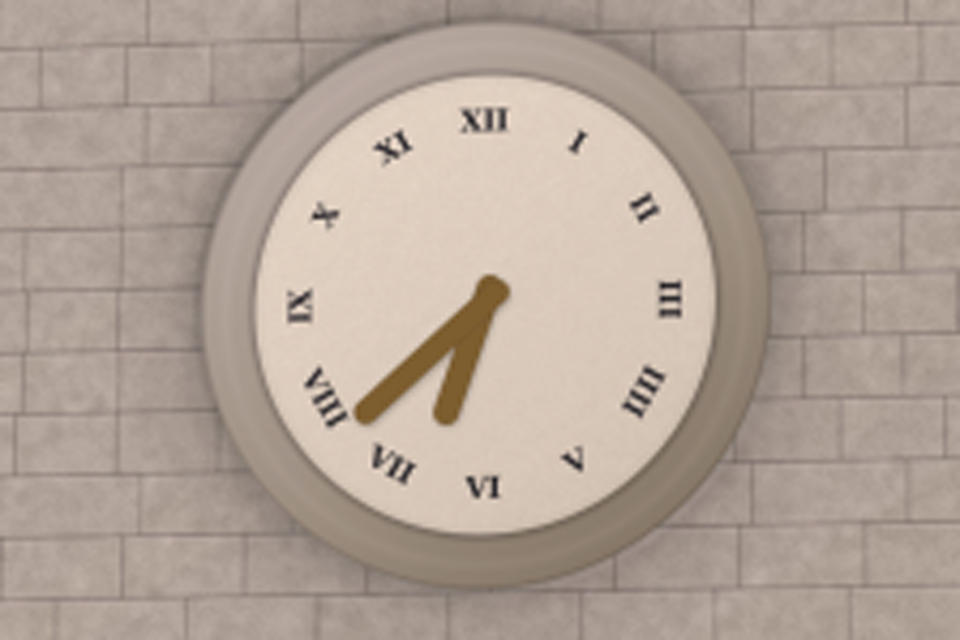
{"hour": 6, "minute": 38}
